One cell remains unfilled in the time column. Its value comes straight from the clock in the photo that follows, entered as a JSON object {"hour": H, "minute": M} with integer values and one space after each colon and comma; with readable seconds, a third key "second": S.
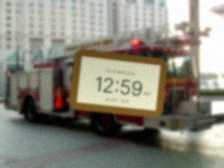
{"hour": 12, "minute": 59}
